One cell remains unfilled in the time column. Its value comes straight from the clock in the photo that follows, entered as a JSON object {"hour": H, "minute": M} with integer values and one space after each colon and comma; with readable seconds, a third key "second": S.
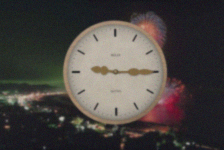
{"hour": 9, "minute": 15}
